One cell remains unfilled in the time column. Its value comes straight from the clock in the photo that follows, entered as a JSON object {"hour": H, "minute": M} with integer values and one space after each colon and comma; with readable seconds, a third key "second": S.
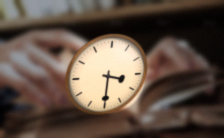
{"hour": 3, "minute": 30}
